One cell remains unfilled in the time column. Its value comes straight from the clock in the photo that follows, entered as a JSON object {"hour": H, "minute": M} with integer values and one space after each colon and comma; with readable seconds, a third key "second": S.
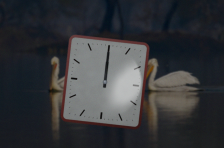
{"hour": 12, "minute": 0}
